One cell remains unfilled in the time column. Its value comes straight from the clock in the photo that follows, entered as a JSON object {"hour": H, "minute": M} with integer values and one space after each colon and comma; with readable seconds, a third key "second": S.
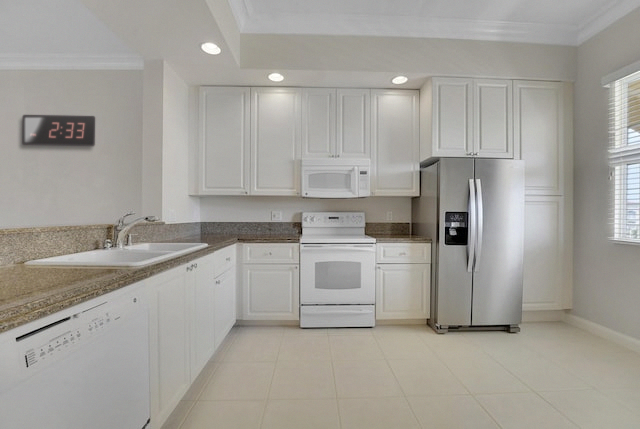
{"hour": 2, "minute": 33}
